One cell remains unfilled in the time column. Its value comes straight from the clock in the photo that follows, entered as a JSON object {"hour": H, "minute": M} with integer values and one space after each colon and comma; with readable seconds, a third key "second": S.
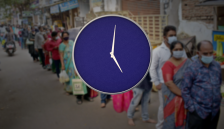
{"hour": 5, "minute": 1}
